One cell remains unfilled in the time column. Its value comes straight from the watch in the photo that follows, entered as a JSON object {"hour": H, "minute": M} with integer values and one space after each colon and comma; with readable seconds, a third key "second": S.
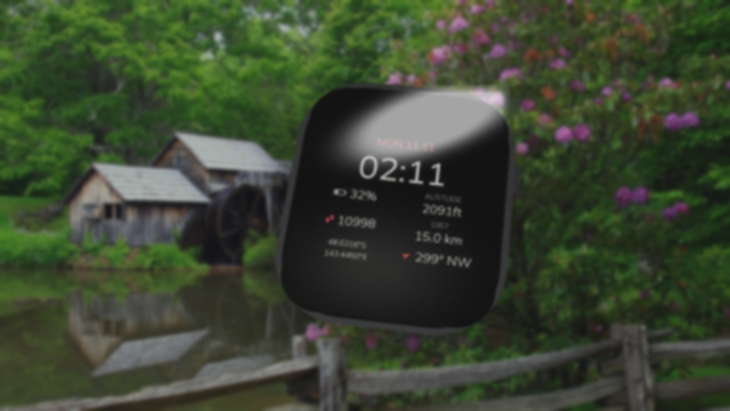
{"hour": 2, "minute": 11}
